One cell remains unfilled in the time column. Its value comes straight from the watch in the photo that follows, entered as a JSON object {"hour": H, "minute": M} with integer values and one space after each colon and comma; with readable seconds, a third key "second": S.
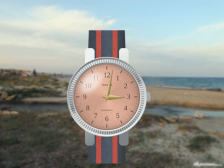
{"hour": 3, "minute": 2}
